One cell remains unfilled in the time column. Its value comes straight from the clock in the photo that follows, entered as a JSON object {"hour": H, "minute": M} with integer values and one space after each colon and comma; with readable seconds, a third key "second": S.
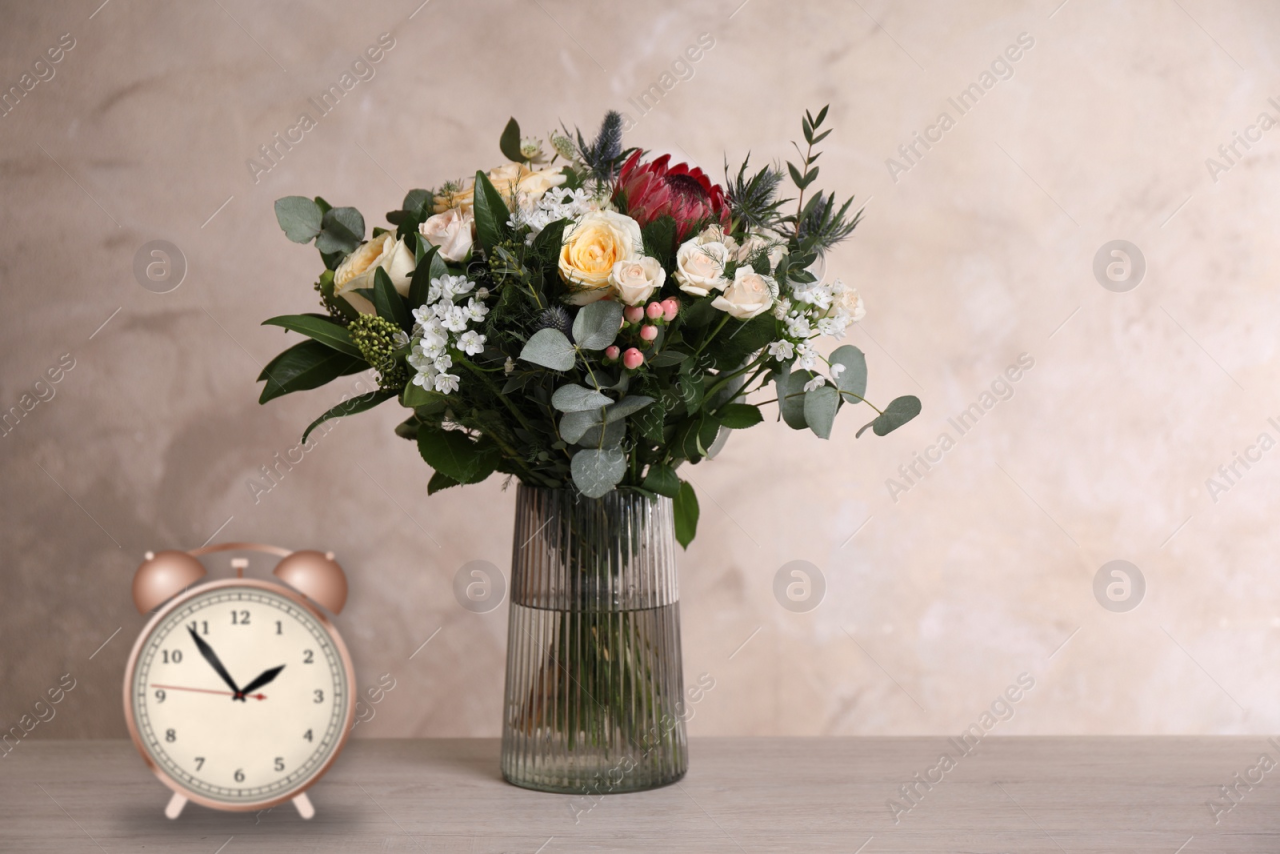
{"hour": 1, "minute": 53, "second": 46}
